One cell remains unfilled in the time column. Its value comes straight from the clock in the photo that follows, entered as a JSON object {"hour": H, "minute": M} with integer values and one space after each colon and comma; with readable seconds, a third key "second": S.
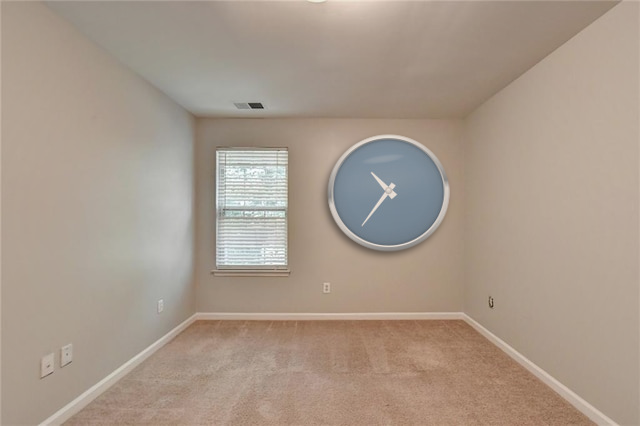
{"hour": 10, "minute": 36}
